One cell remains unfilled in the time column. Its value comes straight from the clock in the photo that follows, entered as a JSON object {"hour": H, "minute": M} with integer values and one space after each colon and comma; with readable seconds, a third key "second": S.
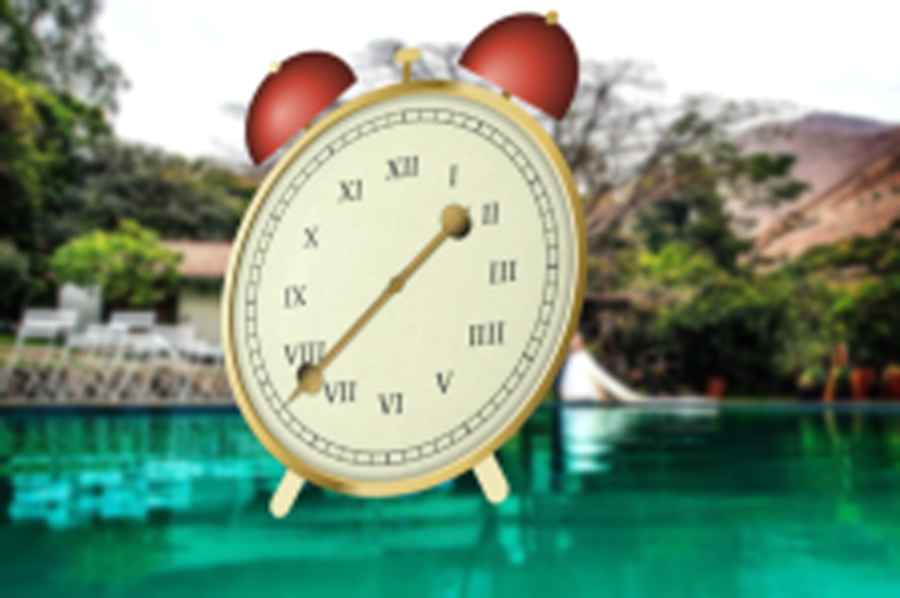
{"hour": 1, "minute": 38}
